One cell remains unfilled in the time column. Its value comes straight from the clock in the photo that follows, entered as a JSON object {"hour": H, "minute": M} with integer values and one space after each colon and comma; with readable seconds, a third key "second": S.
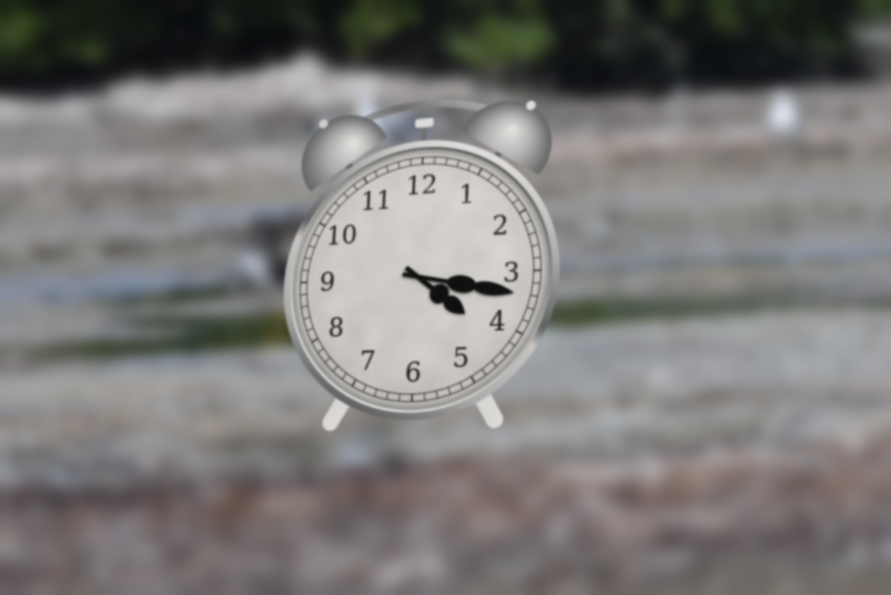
{"hour": 4, "minute": 17}
